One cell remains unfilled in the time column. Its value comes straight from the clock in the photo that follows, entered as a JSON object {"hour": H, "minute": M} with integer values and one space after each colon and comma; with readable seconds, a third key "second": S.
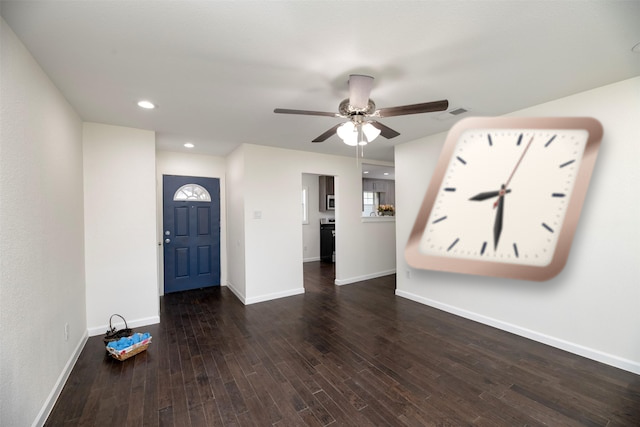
{"hour": 8, "minute": 28, "second": 2}
